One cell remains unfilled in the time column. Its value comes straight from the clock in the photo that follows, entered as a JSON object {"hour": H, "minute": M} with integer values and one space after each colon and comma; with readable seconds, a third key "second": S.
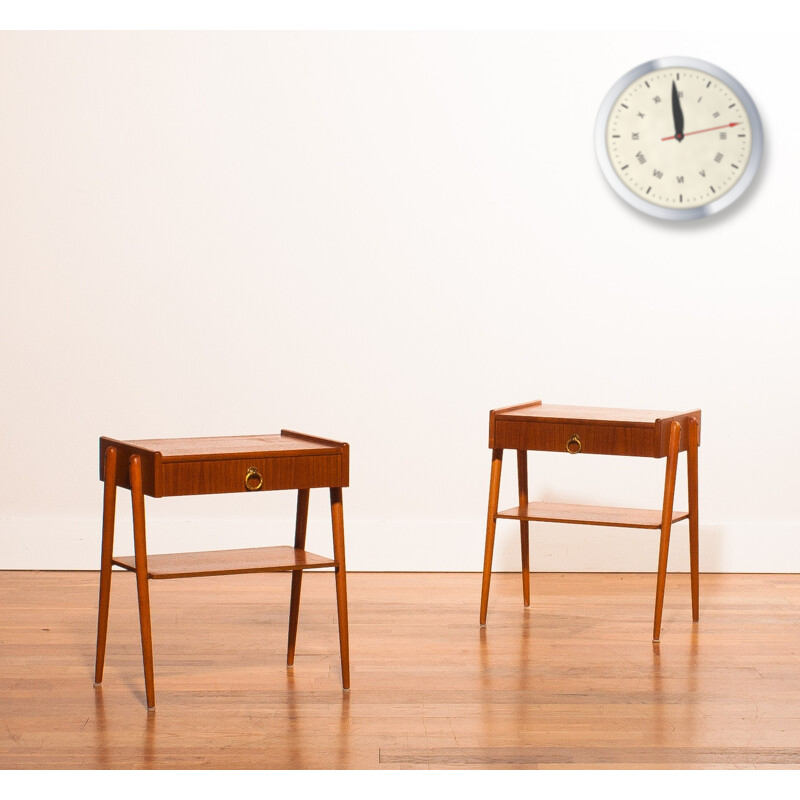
{"hour": 11, "minute": 59, "second": 13}
